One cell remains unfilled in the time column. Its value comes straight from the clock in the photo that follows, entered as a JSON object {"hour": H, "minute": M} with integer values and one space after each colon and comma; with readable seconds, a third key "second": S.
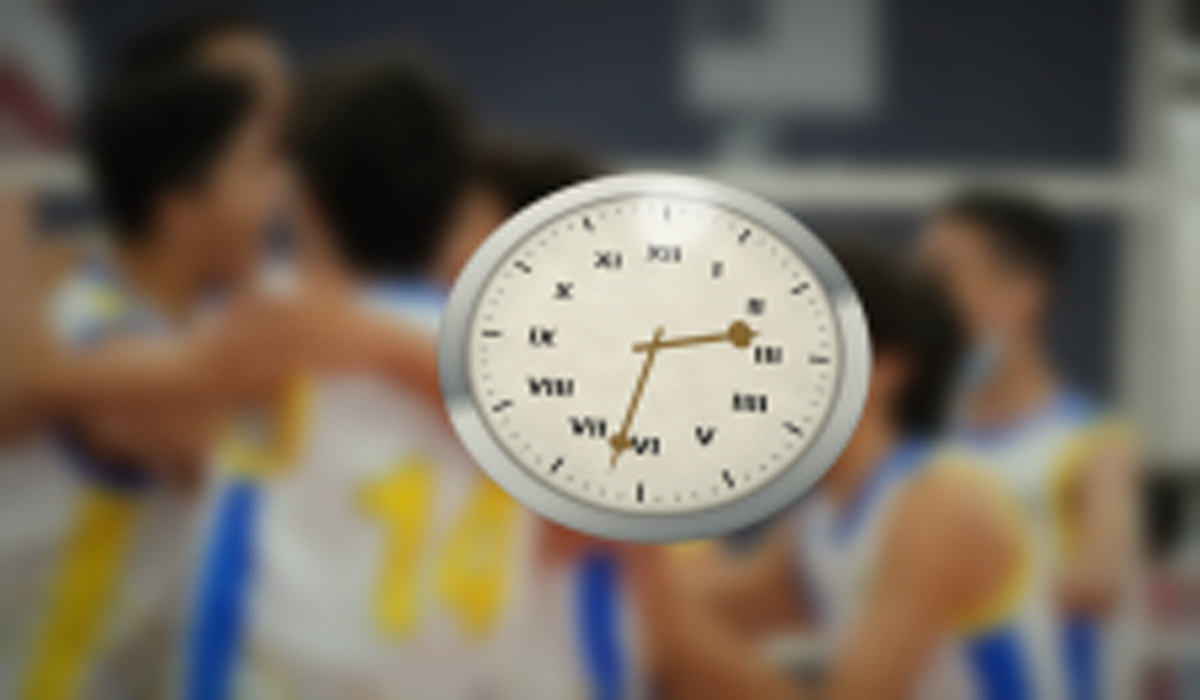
{"hour": 2, "minute": 32}
